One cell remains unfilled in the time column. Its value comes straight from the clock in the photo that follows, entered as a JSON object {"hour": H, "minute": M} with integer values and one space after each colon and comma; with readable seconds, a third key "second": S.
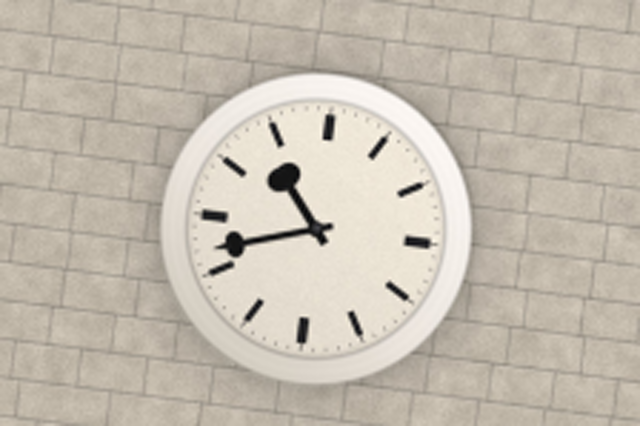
{"hour": 10, "minute": 42}
